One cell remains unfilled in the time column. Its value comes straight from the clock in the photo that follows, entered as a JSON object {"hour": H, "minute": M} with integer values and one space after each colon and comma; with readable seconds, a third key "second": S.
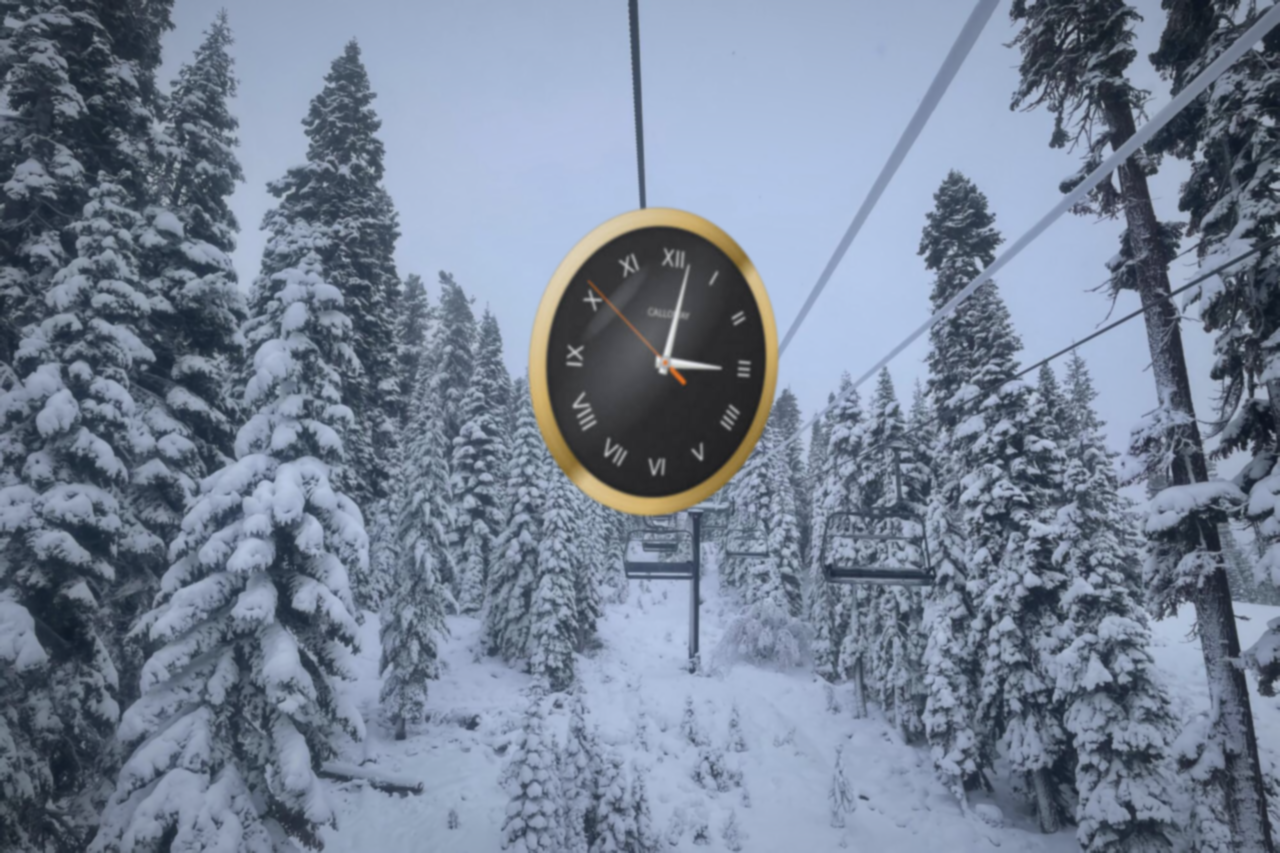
{"hour": 3, "minute": 1, "second": 51}
